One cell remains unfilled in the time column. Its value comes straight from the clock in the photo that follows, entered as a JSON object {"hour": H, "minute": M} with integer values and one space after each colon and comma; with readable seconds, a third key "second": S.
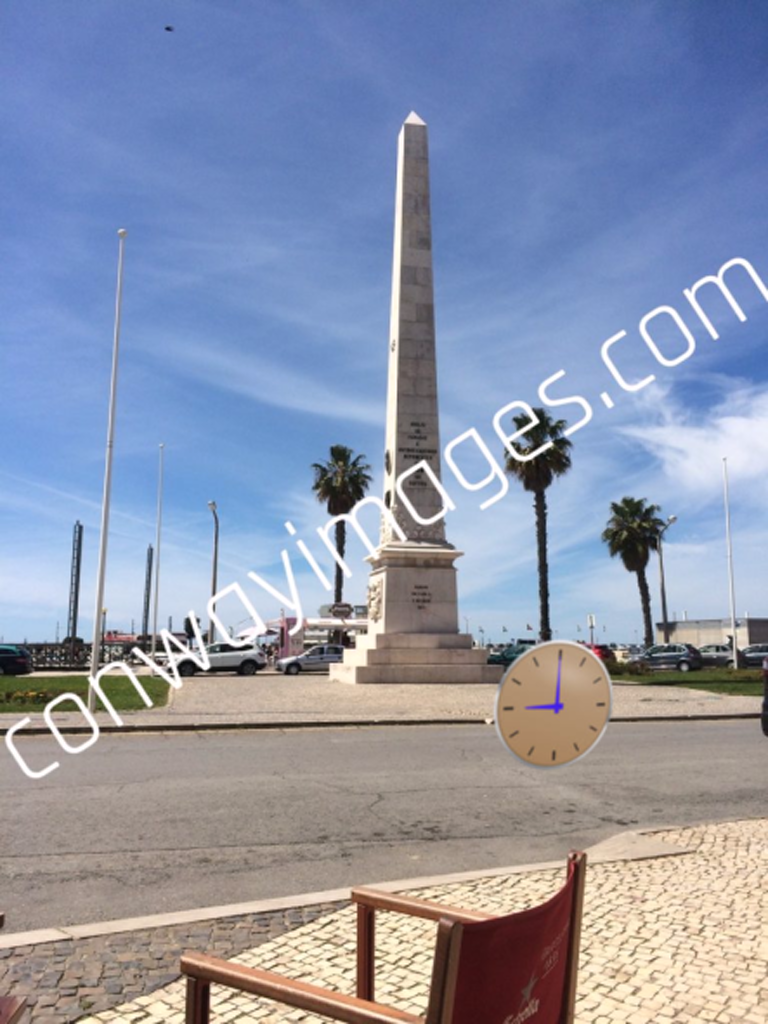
{"hour": 9, "minute": 0}
